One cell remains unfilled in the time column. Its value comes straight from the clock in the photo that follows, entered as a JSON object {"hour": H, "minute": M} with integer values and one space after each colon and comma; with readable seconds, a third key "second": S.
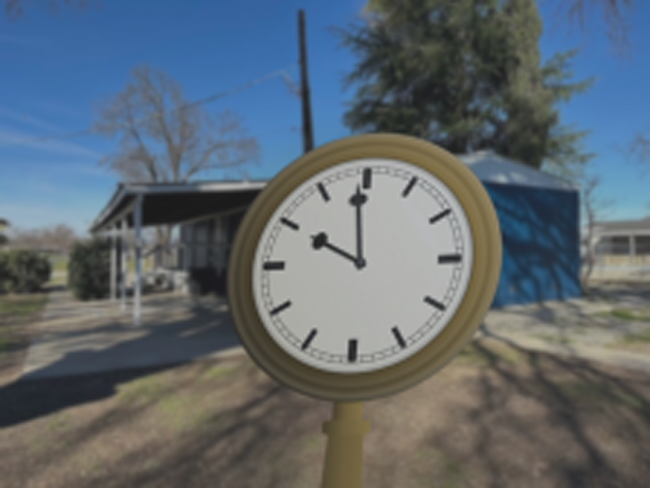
{"hour": 9, "minute": 59}
